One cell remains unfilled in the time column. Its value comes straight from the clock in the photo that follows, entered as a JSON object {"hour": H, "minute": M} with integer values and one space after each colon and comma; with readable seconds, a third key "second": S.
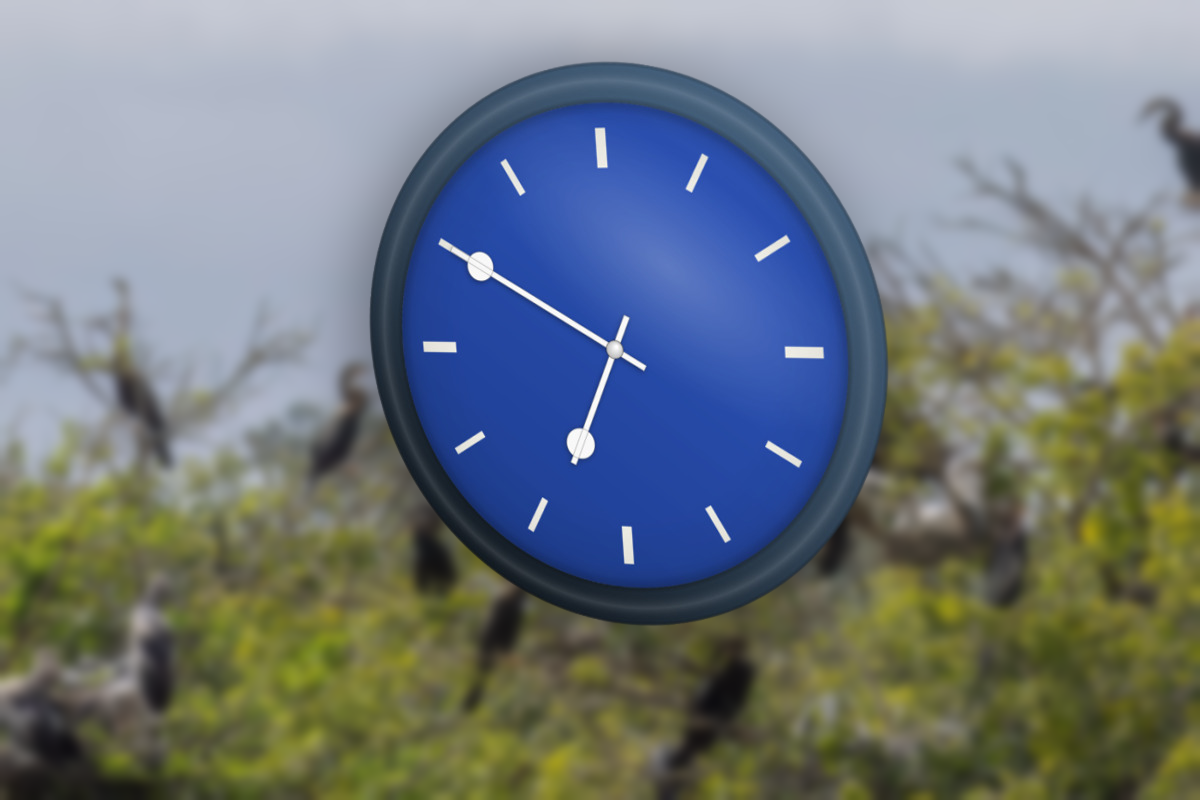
{"hour": 6, "minute": 50}
